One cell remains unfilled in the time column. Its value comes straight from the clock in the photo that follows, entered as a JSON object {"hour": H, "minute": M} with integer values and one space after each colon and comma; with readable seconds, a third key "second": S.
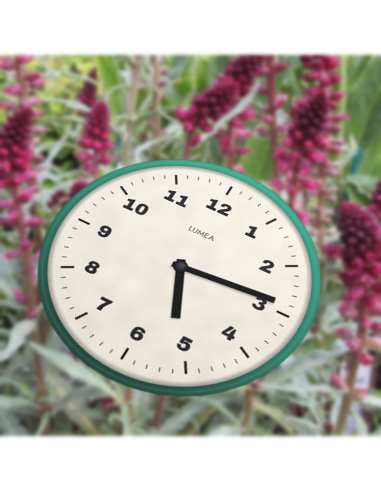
{"hour": 5, "minute": 14}
